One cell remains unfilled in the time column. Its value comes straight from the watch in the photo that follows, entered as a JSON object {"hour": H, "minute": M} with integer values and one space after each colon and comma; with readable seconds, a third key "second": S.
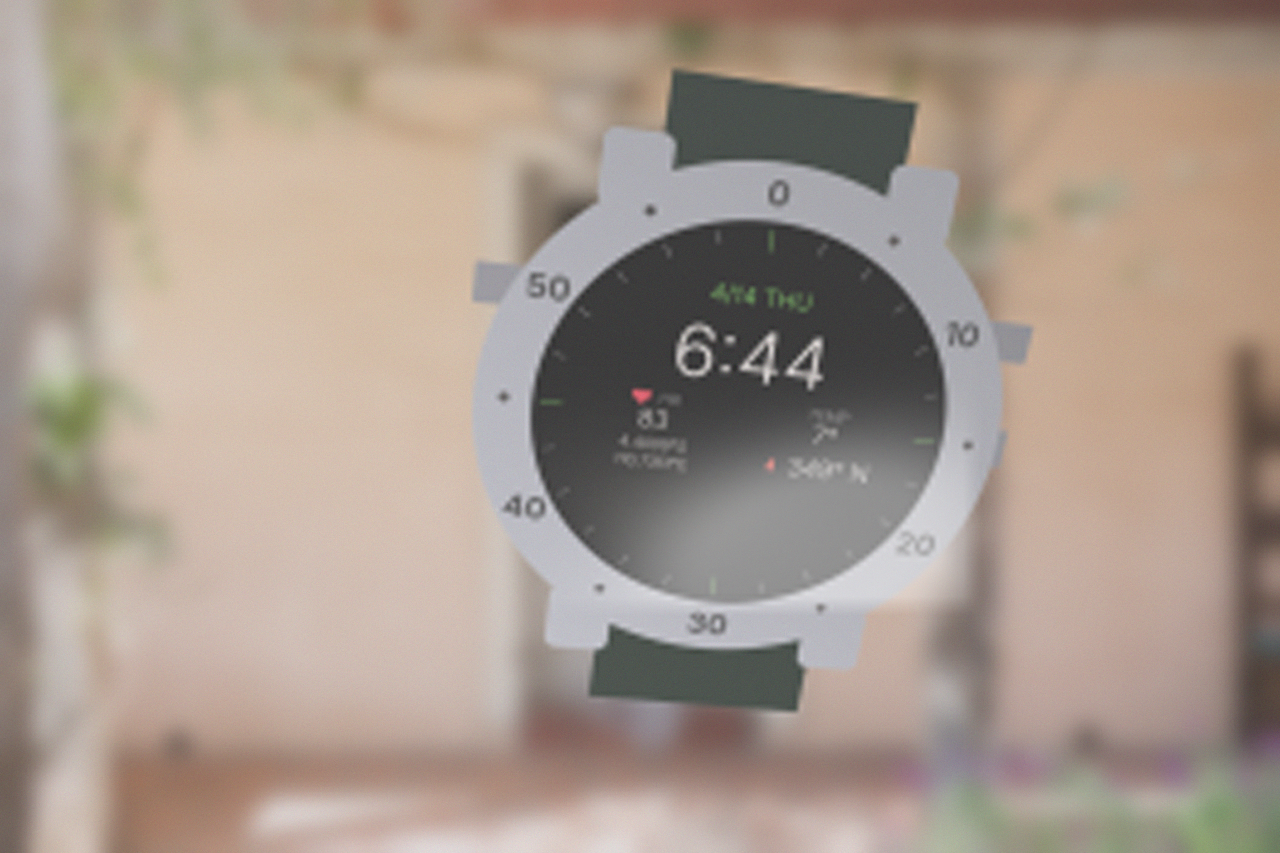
{"hour": 6, "minute": 44}
